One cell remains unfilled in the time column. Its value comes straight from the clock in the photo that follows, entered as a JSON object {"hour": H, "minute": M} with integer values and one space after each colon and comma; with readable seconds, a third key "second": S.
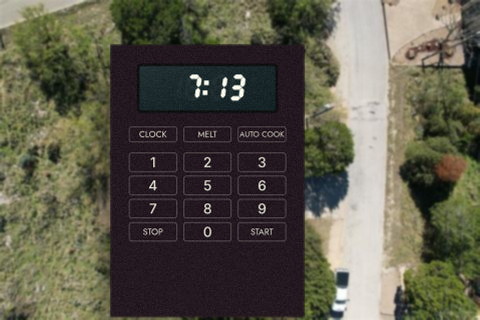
{"hour": 7, "minute": 13}
